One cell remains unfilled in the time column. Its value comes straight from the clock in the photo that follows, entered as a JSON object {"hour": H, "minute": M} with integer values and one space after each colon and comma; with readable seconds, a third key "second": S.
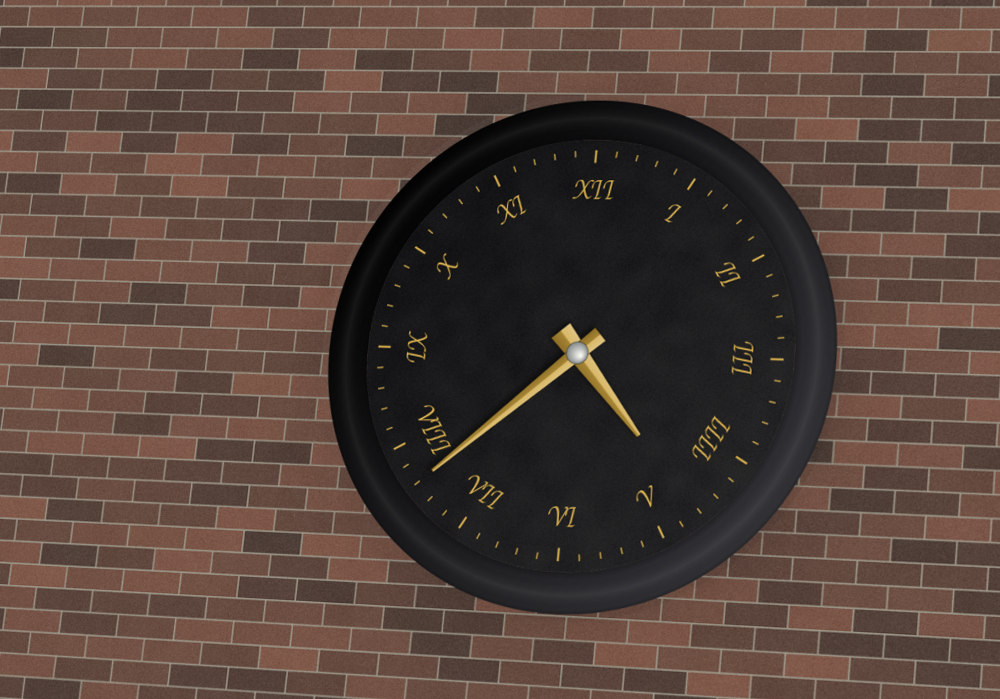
{"hour": 4, "minute": 38}
